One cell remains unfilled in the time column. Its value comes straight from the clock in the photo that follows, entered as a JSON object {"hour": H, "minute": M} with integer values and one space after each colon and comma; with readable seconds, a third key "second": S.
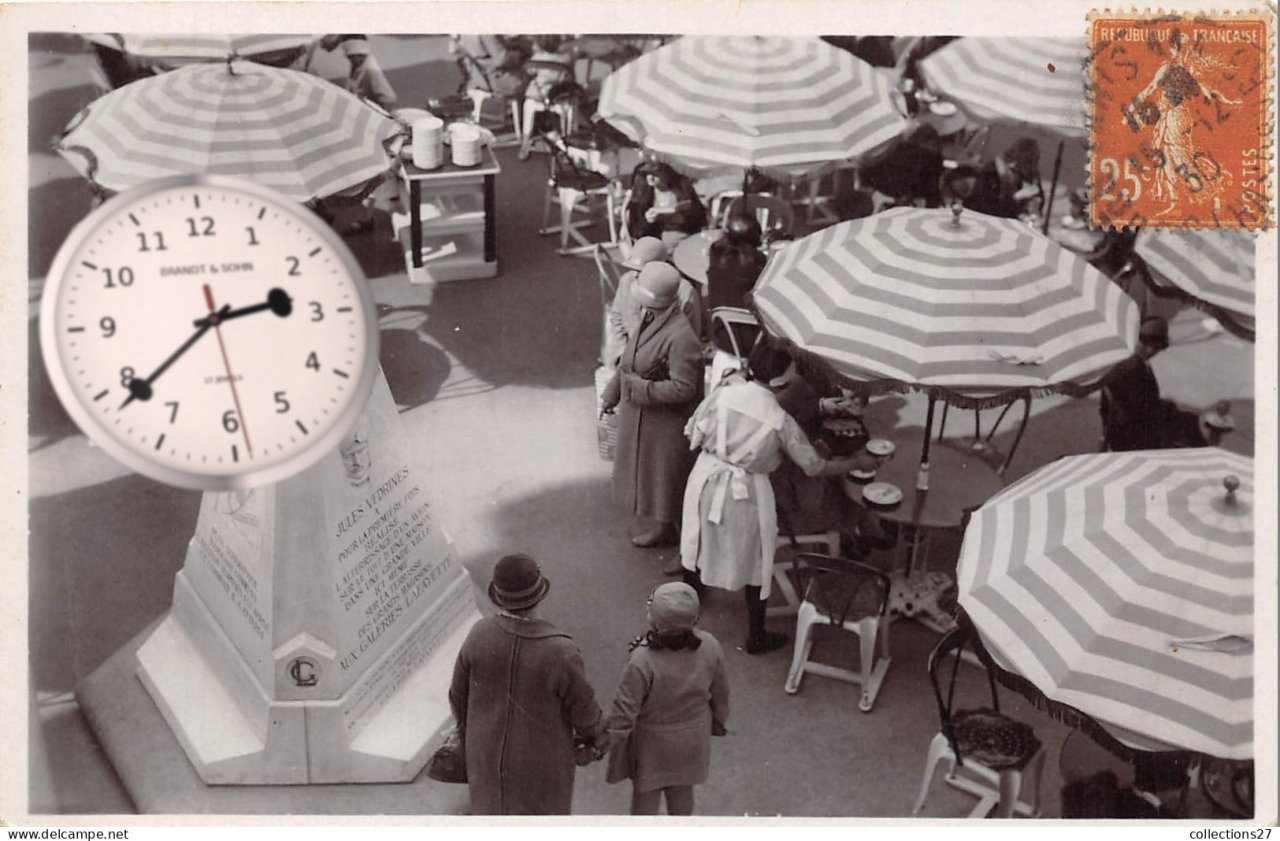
{"hour": 2, "minute": 38, "second": 29}
